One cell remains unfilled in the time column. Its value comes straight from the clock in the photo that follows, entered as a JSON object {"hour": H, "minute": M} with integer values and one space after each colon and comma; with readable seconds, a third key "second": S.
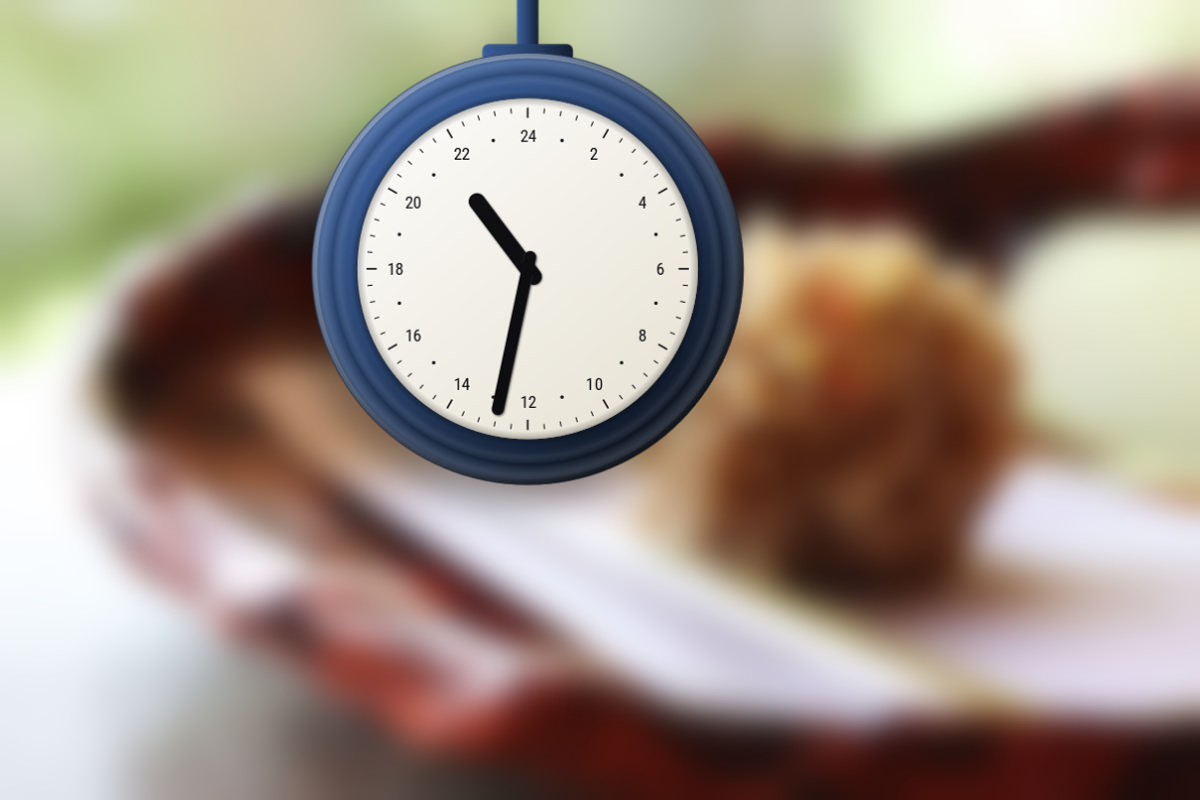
{"hour": 21, "minute": 32}
